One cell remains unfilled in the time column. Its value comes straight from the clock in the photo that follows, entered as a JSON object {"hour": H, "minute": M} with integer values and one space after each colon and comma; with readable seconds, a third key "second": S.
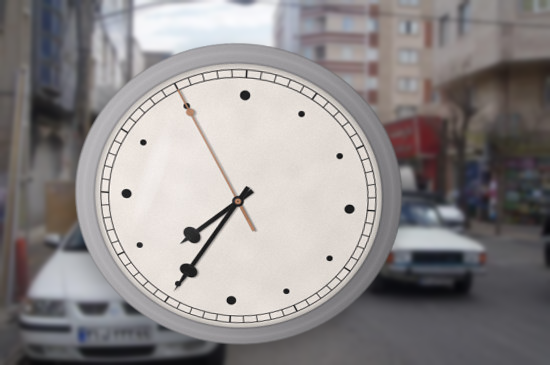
{"hour": 7, "minute": 34, "second": 55}
